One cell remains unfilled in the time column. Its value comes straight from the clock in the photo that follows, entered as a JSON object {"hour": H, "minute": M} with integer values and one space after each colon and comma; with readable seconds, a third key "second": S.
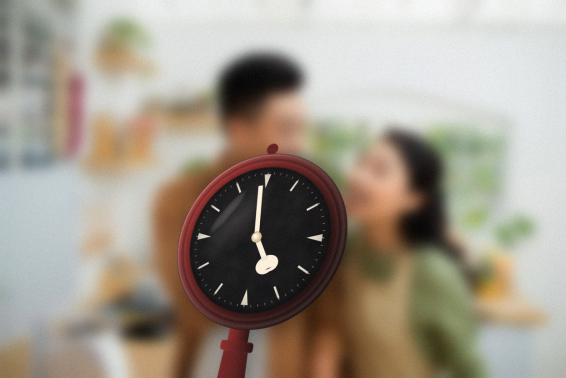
{"hour": 4, "minute": 59}
